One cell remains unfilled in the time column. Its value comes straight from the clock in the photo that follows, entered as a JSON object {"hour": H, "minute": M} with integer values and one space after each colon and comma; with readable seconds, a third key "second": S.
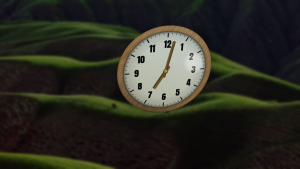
{"hour": 7, "minute": 2}
